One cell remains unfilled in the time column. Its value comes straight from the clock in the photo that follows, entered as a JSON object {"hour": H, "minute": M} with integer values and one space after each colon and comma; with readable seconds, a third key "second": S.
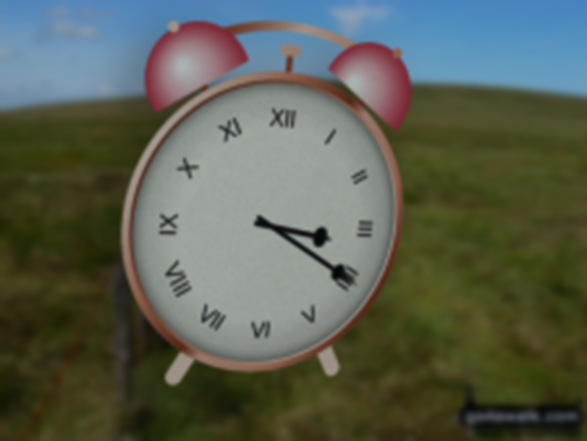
{"hour": 3, "minute": 20}
